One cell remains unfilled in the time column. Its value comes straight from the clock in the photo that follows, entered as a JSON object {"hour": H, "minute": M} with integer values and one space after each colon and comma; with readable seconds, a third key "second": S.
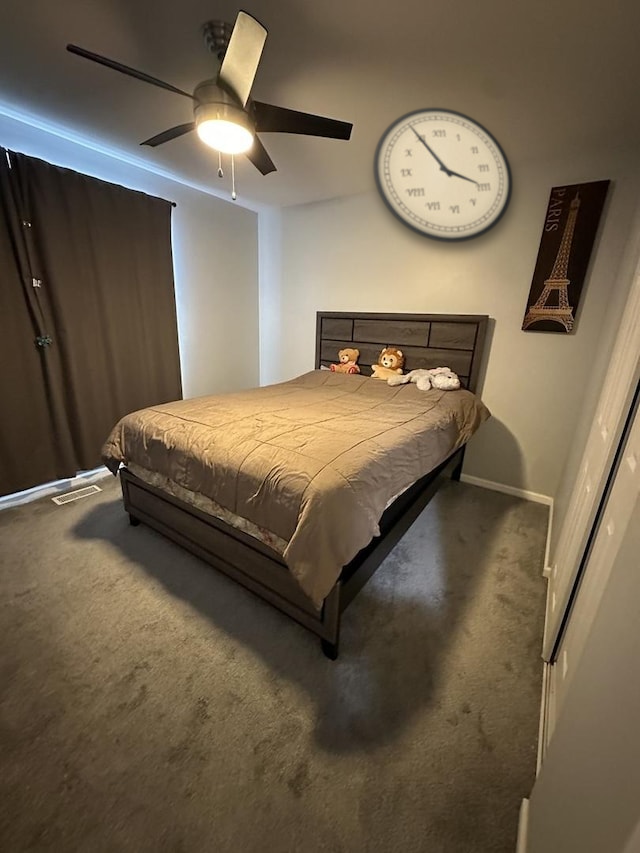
{"hour": 3, "minute": 55}
